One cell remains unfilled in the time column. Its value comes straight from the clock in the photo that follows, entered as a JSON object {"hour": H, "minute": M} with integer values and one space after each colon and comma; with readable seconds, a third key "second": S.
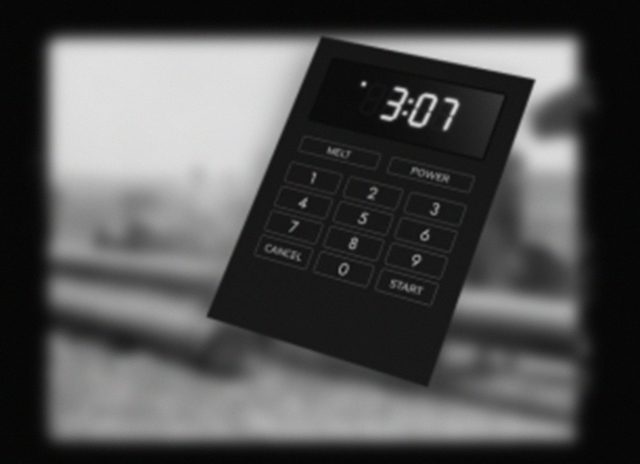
{"hour": 3, "minute": 7}
